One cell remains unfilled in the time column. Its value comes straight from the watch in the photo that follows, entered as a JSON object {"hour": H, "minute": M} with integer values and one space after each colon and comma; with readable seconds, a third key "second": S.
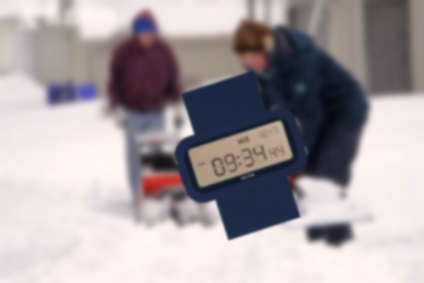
{"hour": 9, "minute": 34, "second": 44}
